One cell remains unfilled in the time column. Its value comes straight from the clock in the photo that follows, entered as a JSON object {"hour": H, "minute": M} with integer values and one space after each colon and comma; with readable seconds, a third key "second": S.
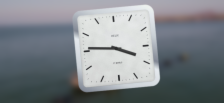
{"hour": 3, "minute": 46}
